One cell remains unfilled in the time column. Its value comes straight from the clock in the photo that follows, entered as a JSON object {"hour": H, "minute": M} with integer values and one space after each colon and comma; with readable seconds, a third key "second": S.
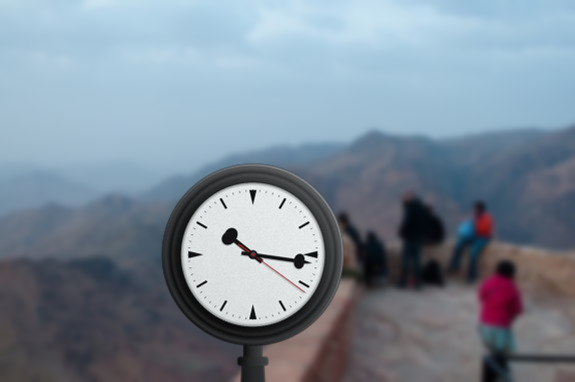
{"hour": 10, "minute": 16, "second": 21}
